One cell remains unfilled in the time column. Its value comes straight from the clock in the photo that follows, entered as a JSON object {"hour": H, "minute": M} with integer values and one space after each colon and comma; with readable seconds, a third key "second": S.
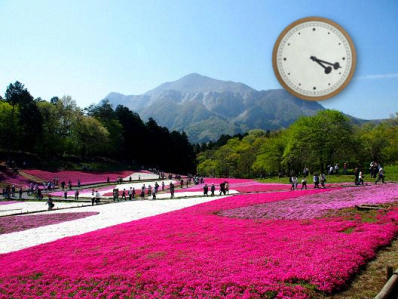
{"hour": 4, "minute": 18}
